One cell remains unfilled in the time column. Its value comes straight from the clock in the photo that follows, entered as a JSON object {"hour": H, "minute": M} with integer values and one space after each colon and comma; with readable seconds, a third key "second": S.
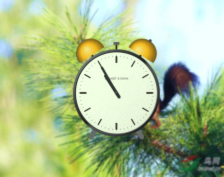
{"hour": 10, "minute": 55}
